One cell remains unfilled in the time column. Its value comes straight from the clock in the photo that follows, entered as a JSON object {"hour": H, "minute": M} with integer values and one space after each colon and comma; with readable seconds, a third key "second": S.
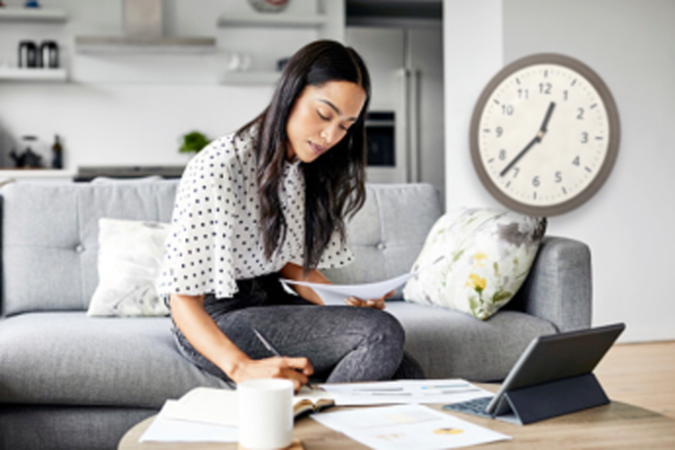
{"hour": 12, "minute": 37}
